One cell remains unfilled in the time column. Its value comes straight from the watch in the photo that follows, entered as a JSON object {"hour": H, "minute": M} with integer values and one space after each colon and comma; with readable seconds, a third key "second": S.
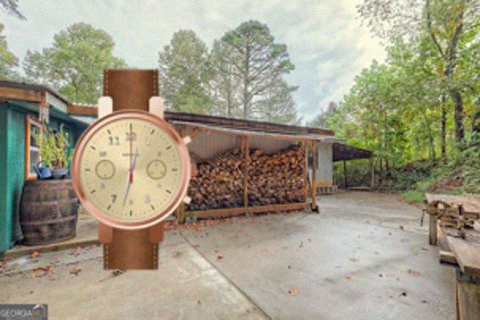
{"hour": 12, "minute": 32}
